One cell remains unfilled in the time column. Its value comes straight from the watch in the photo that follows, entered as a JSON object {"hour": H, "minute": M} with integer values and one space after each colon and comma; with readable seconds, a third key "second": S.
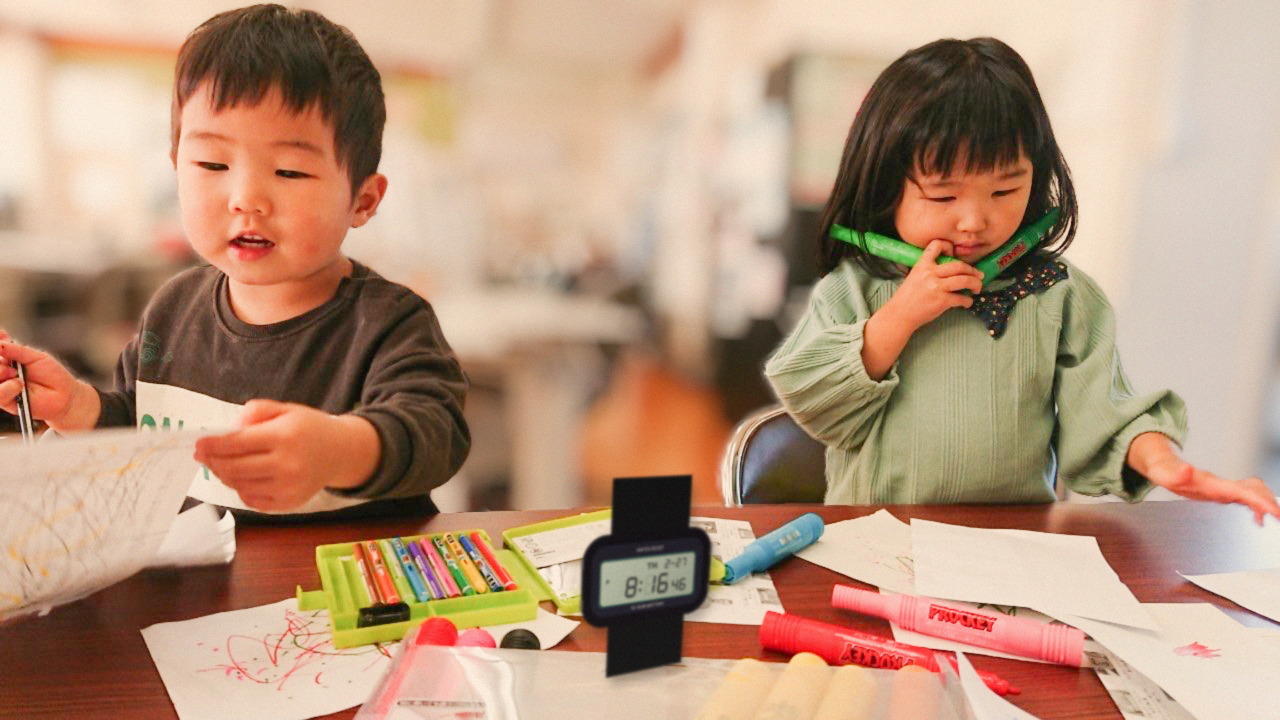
{"hour": 8, "minute": 16}
